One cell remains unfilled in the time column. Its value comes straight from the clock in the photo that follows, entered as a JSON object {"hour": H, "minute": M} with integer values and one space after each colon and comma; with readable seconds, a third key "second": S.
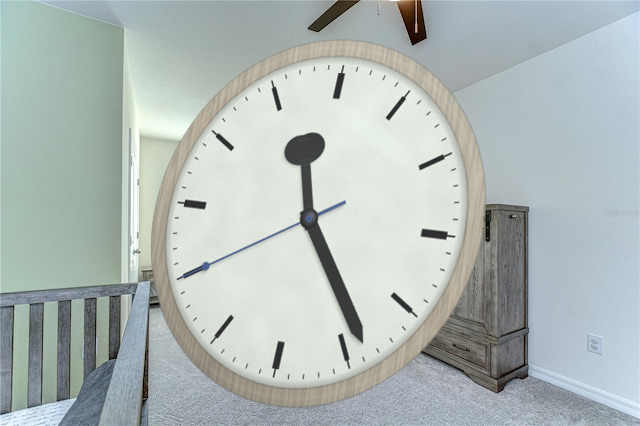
{"hour": 11, "minute": 23, "second": 40}
